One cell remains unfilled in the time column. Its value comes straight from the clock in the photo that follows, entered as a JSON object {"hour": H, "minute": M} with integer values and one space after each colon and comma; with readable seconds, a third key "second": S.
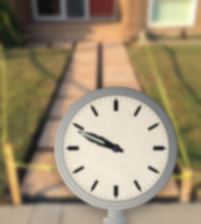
{"hour": 9, "minute": 49}
